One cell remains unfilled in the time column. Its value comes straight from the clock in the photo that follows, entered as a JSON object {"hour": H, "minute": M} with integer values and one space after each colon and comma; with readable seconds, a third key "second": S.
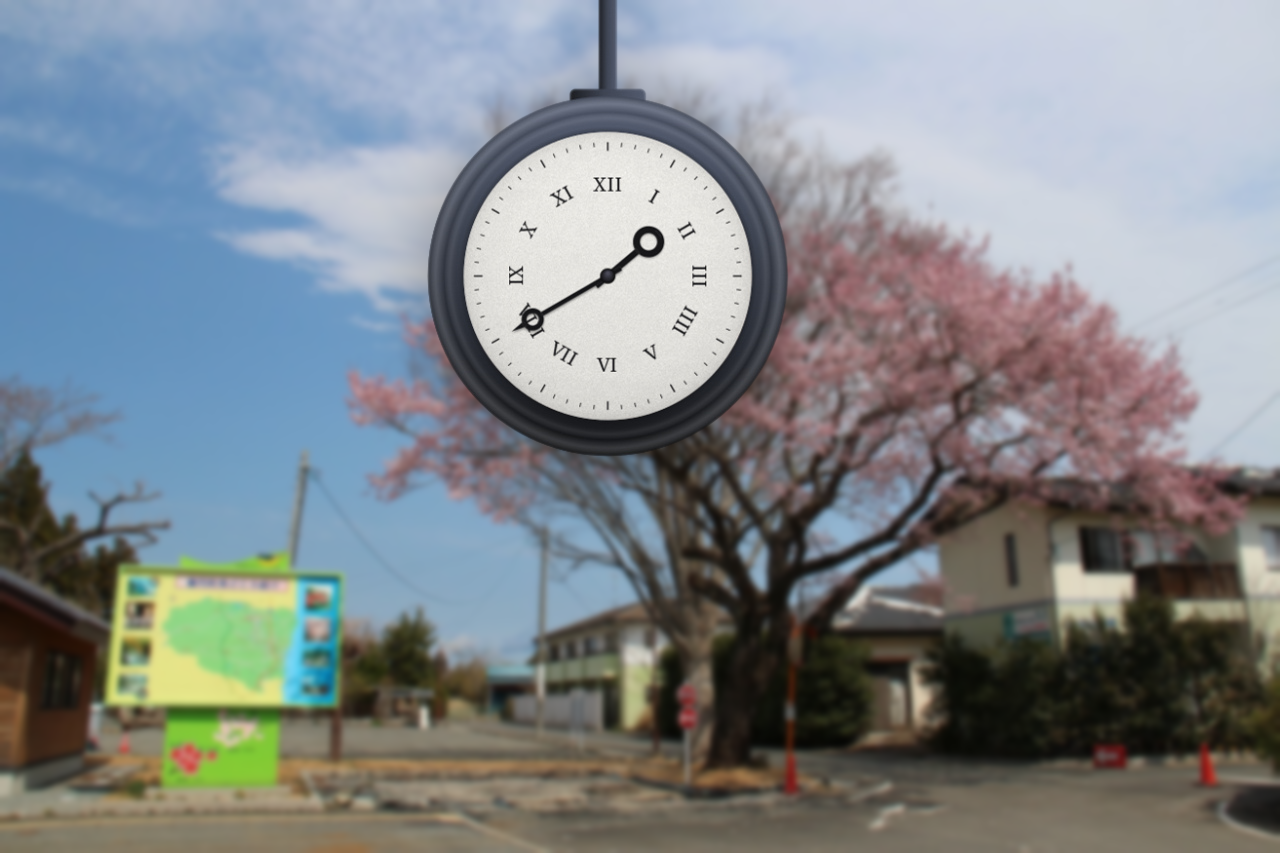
{"hour": 1, "minute": 40}
